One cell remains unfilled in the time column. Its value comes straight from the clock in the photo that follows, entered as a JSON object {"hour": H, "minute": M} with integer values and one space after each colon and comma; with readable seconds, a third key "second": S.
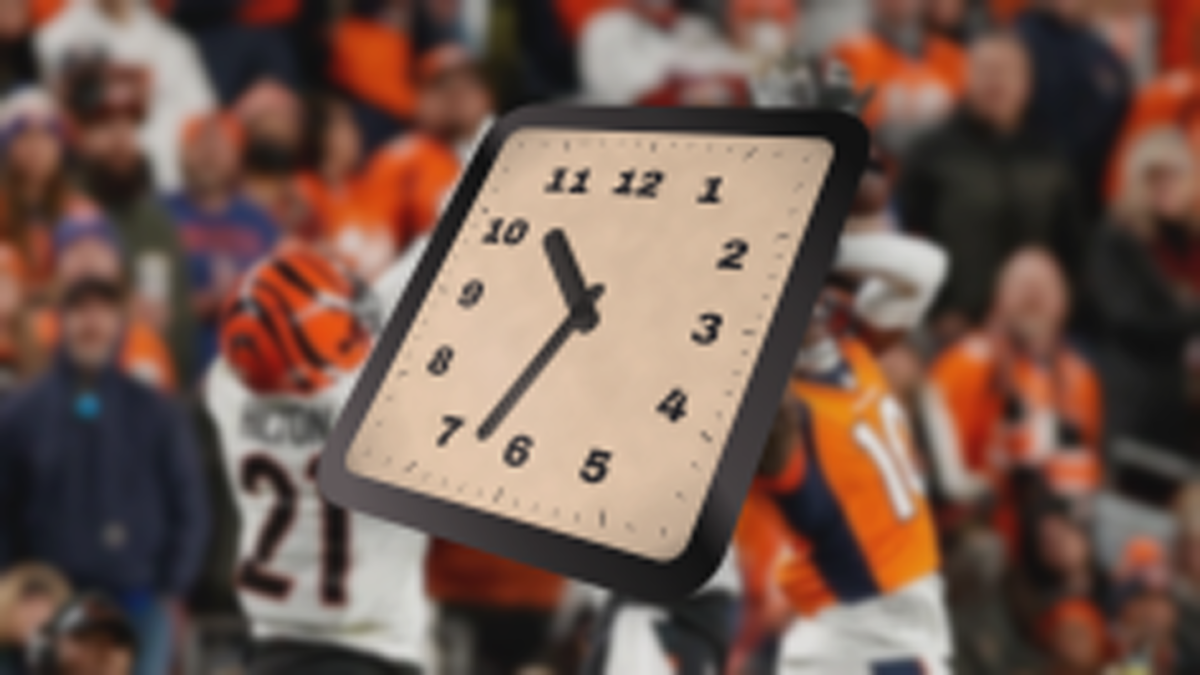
{"hour": 10, "minute": 33}
